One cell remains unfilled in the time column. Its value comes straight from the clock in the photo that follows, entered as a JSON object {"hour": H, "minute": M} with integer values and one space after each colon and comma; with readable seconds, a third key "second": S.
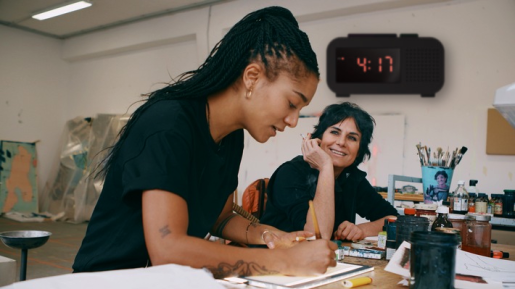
{"hour": 4, "minute": 17}
